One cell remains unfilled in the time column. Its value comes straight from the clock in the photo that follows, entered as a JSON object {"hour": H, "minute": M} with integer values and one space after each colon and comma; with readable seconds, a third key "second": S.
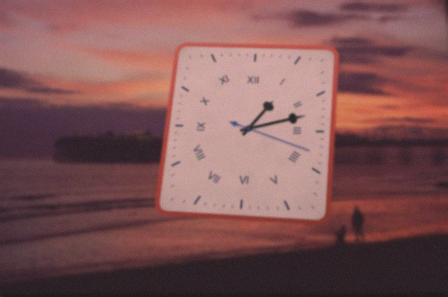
{"hour": 1, "minute": 12, "second": 18}
